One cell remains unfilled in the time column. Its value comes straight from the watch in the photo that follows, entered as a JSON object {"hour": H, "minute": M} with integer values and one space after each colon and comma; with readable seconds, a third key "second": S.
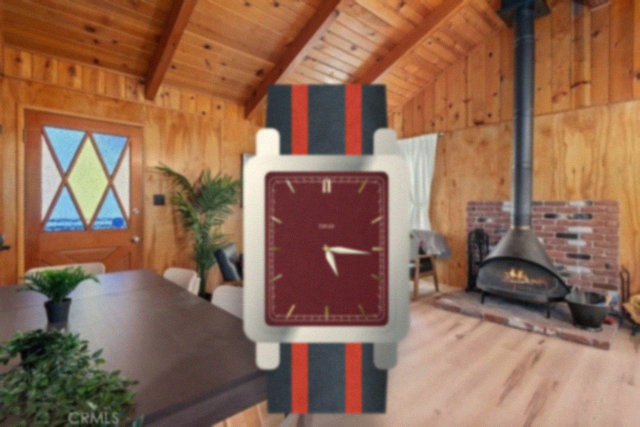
{"hour": 5, "minute": 16}
